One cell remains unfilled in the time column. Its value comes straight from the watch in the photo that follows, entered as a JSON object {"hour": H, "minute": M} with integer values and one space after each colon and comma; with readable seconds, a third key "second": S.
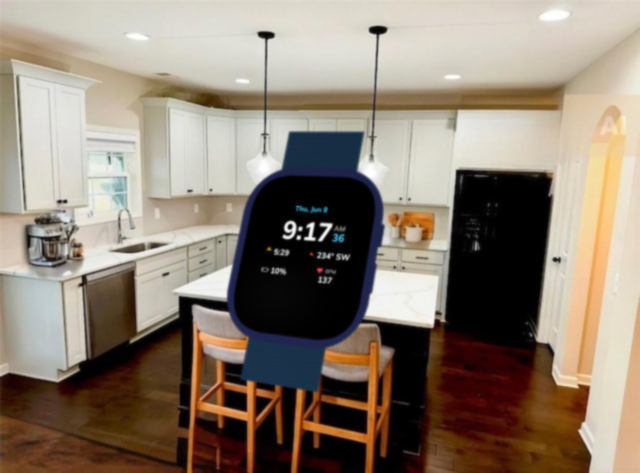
{"hour": 9, "minute": 17, "second": 36}
